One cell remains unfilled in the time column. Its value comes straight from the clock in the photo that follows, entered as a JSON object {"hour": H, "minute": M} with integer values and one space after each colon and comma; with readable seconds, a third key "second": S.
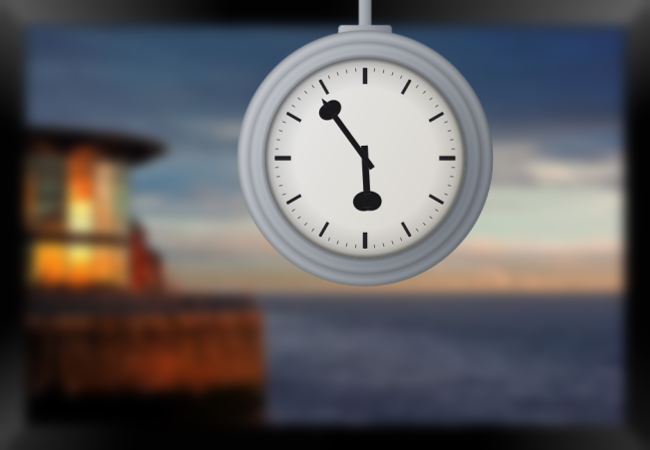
{"hour": 5, "minute": 54}
